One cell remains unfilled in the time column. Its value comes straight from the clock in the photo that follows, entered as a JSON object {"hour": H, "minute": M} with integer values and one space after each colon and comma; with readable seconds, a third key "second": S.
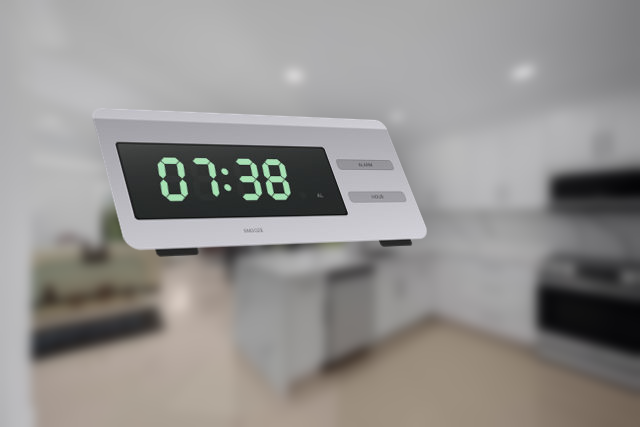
{"hour": 7, "minute": 38}
